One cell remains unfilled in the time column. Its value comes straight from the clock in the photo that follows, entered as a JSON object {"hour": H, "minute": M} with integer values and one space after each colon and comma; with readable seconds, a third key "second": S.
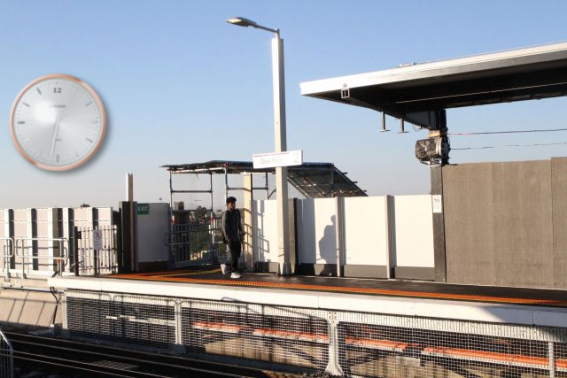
{"hour": 6, "minute": 32}
